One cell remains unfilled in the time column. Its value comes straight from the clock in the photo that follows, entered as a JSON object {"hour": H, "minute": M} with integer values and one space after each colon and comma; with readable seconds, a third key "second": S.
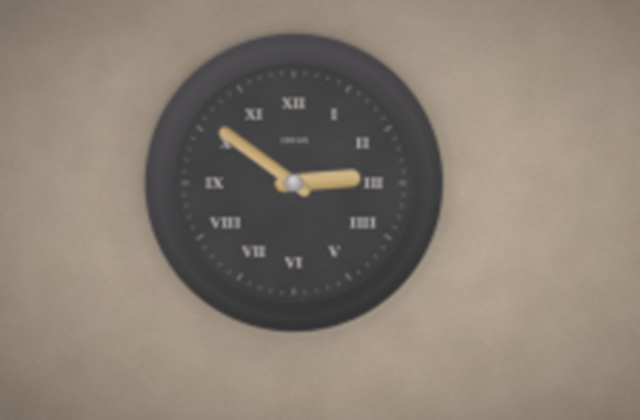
{"hour": 2, "minute": 51}
